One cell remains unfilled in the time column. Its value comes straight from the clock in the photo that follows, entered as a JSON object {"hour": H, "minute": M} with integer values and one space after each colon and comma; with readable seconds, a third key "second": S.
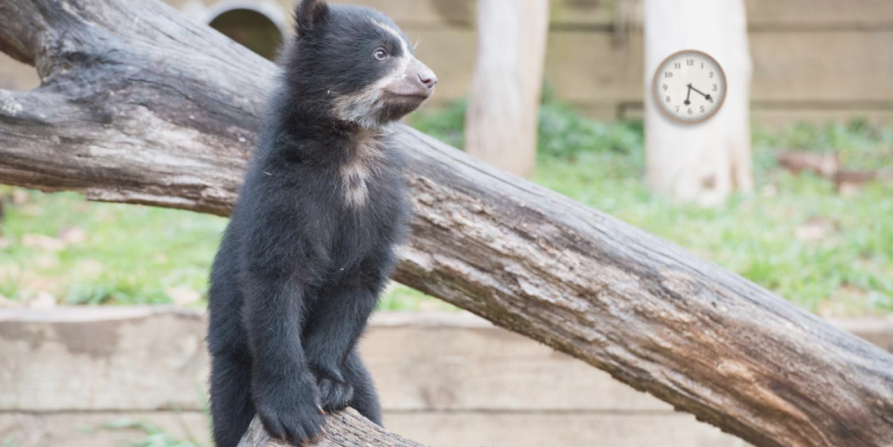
{"hour": 6, "minute": 20}
